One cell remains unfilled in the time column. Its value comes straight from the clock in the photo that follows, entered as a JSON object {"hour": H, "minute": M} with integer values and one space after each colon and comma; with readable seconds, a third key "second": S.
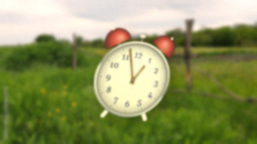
{"hour": 12, "minute": 57}
